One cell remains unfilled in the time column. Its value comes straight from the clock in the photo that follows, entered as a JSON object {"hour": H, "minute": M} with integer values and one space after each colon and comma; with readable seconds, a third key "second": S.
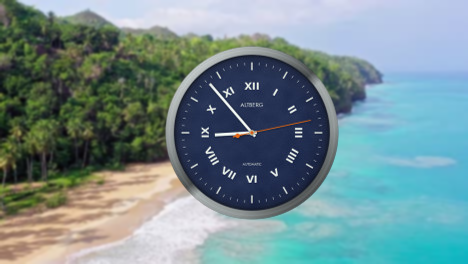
{"hour": 8, "minute": 53, "second": 13}
